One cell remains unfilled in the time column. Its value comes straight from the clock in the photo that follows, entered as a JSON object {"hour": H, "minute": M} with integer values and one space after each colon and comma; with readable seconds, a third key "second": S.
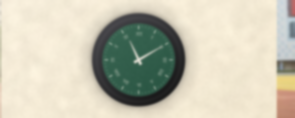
{"hour": 11, "minute": 10}
